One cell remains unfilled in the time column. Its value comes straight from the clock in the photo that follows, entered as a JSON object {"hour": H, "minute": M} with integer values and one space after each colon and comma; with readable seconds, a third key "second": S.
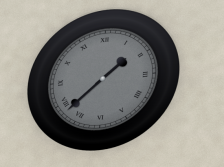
{"hour": 1, "minute": 38}
